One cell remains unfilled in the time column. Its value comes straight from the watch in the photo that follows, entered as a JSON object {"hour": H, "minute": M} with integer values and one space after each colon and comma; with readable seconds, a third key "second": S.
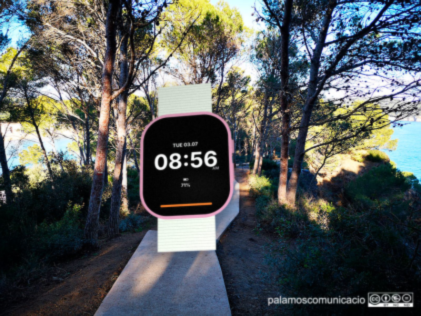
{"hour": 8, "minute": 56}
